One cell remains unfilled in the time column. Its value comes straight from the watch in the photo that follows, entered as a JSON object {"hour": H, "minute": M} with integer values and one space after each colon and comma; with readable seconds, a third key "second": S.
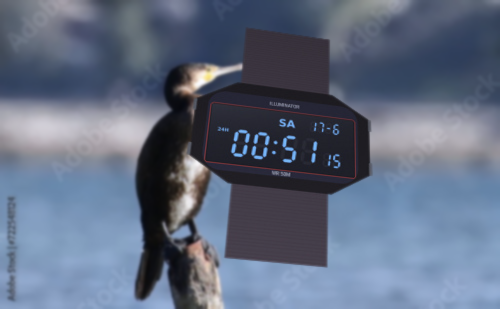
{"hour": 0, "minute": 51, "second": 15}
